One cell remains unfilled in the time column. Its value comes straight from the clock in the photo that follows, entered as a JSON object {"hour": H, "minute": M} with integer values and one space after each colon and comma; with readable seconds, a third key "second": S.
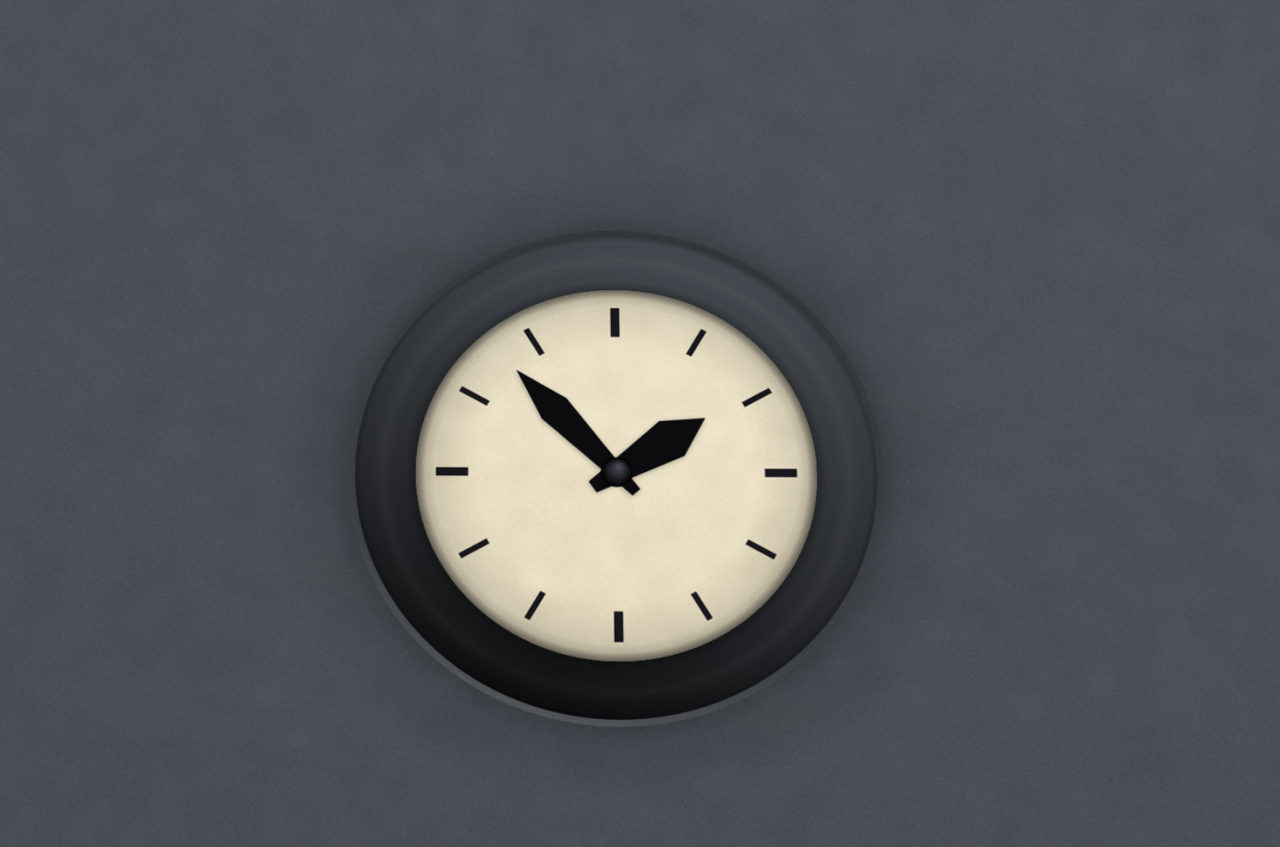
{"hour": 1, "minute": 53}
